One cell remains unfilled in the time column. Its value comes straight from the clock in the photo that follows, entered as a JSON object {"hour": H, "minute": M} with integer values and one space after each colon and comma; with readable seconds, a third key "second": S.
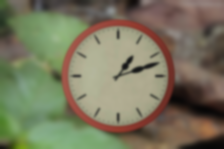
{"hour": 1, "minute": 12}
